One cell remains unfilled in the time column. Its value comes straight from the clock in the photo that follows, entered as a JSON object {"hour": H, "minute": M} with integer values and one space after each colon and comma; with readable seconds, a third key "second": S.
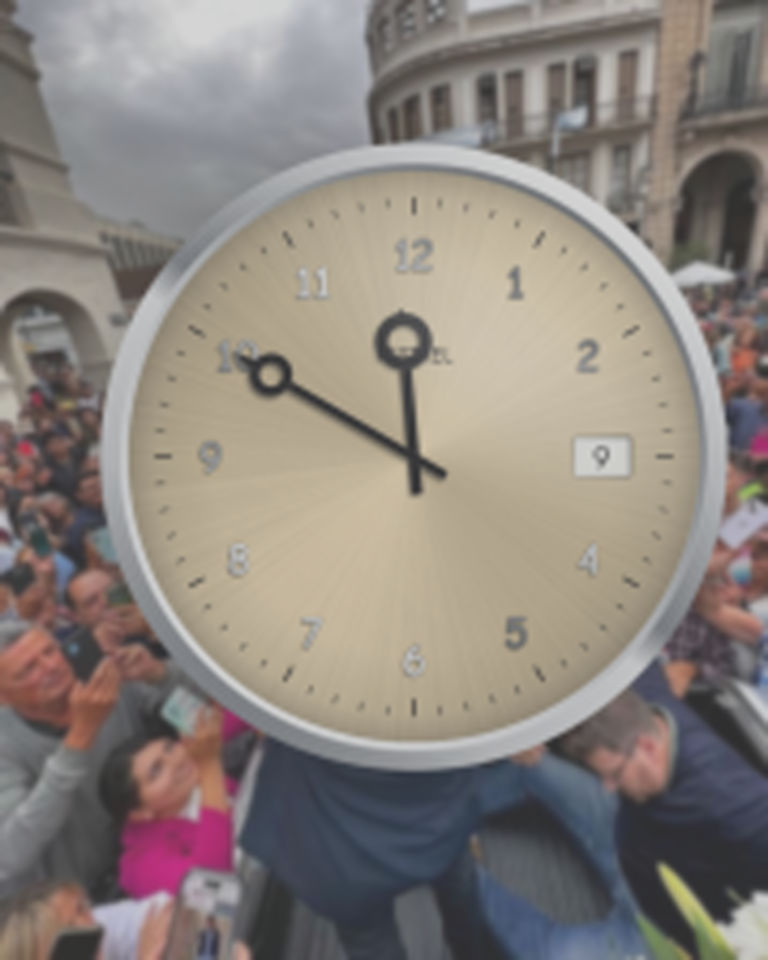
{"hour": 11, "minute": 50}
